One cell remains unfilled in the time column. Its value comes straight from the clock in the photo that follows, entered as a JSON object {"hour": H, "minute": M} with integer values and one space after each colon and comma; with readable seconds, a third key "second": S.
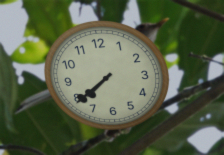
{"hour": 7, "minute": 39}
